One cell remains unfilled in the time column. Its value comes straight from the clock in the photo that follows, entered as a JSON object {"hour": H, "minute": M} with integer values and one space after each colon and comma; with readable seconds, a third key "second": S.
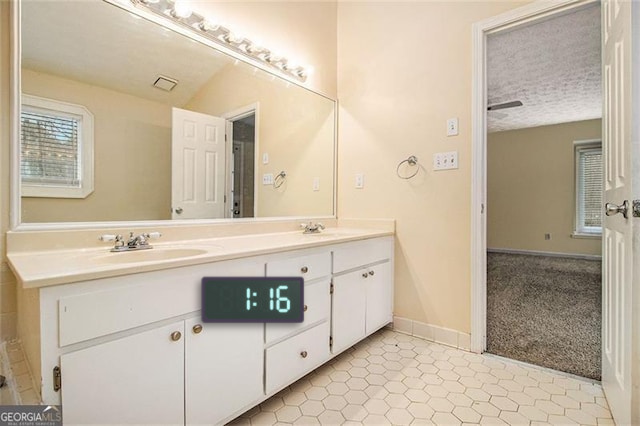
{"hour": 1, "minute": 16}
